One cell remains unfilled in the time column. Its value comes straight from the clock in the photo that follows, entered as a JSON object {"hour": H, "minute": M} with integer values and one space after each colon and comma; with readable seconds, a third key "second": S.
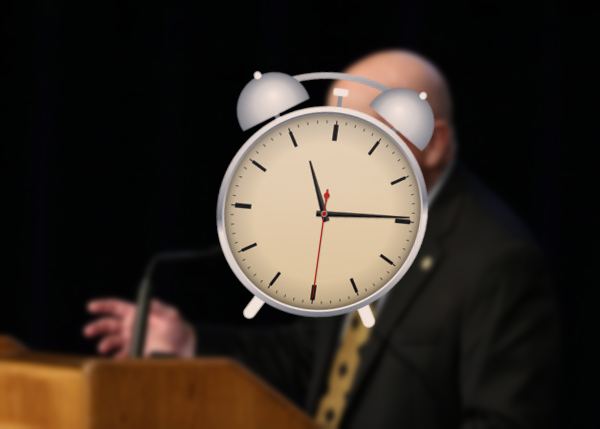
{"hour": 11, "minute": 14, "second": 30}
